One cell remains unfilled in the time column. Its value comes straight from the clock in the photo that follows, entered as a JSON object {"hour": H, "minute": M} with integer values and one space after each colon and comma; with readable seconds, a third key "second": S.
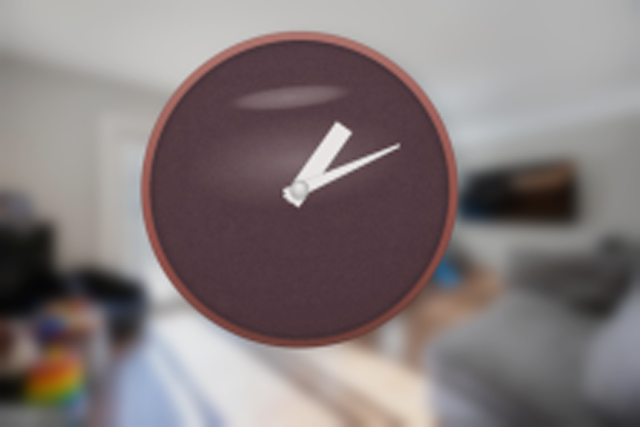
{"hour": 1, "minute": 11}
